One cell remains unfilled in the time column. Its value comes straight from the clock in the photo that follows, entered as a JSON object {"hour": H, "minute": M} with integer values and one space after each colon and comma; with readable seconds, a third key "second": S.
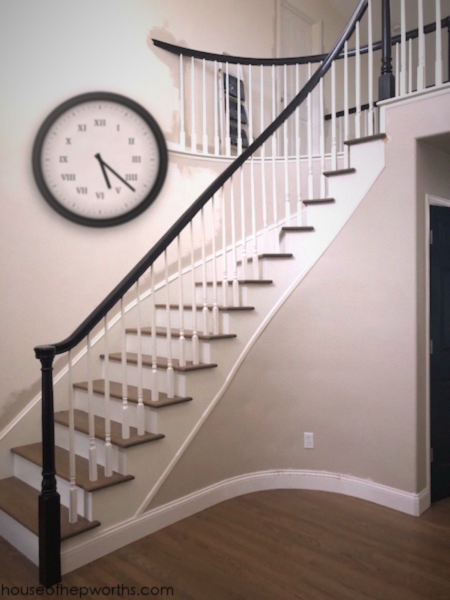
{"hour": 5, "minute": 22}
